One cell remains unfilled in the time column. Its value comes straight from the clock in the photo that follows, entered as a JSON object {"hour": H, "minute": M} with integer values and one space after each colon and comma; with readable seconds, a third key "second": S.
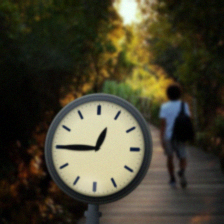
{"hour": 12, "minute": 45}
